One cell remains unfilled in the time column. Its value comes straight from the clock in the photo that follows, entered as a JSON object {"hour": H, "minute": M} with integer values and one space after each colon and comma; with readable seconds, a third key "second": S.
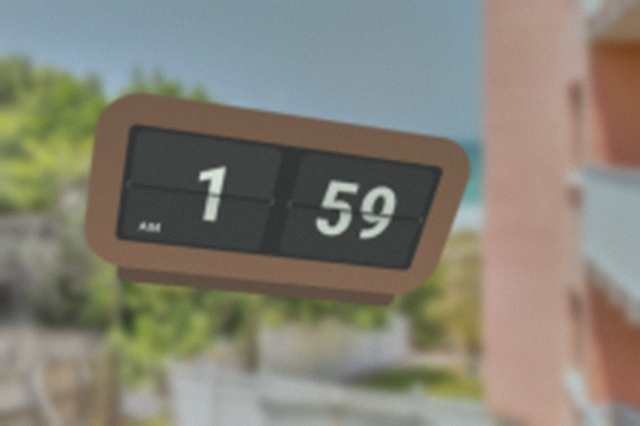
{"hour": 1, "minute": 59}
